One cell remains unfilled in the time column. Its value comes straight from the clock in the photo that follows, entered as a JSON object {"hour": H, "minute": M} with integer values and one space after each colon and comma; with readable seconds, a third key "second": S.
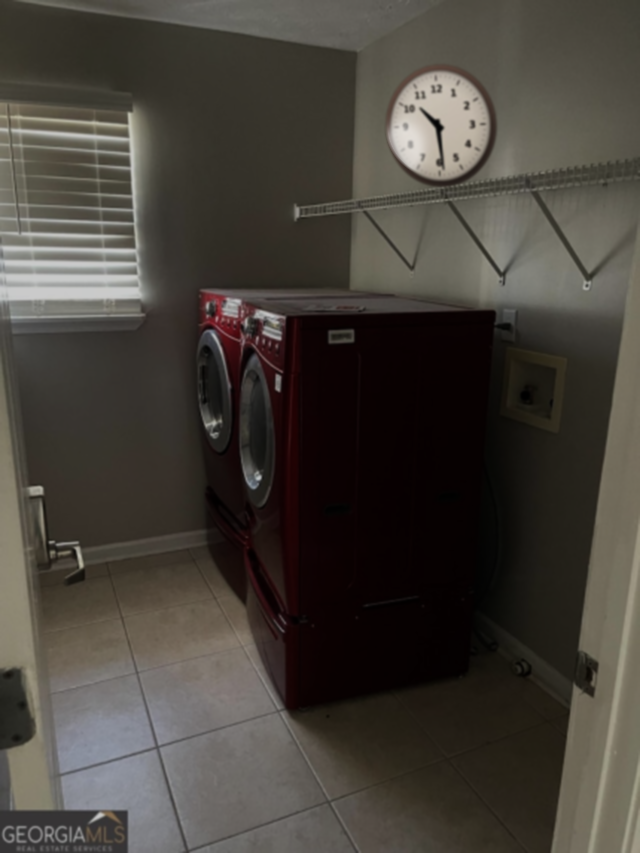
{"hour": 10, "minute": 29}
